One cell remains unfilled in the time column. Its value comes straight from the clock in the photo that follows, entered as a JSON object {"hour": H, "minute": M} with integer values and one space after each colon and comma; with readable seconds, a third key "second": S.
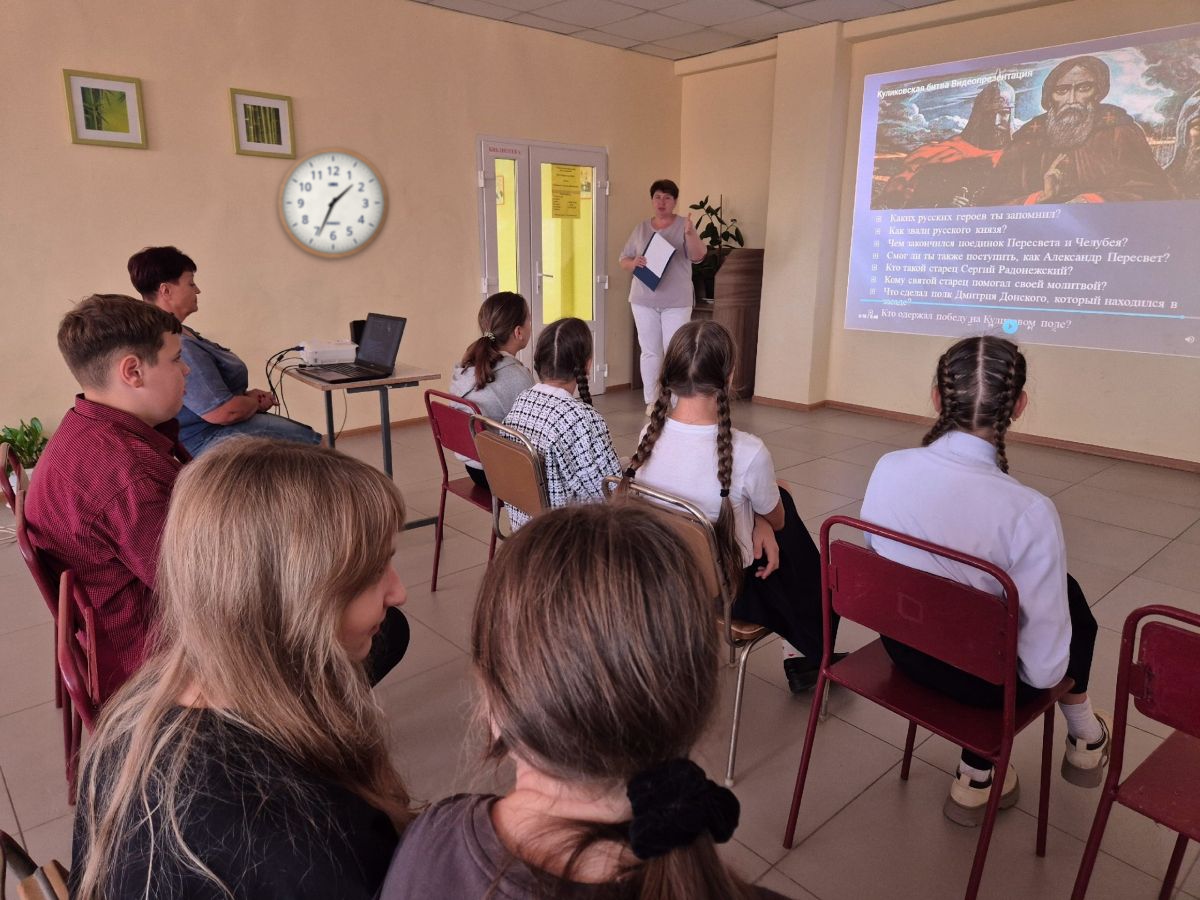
{"hour": 1, "minute": 34}
